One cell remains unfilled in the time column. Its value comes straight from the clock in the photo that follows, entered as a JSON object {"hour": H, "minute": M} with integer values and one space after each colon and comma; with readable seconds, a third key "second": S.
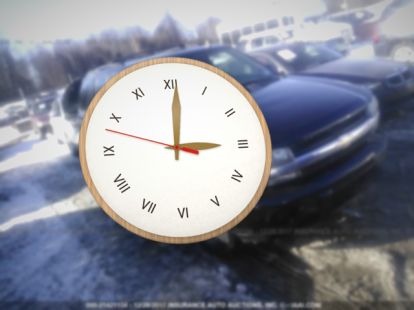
{"hour": 3, "minute": 0, "second": 48}
